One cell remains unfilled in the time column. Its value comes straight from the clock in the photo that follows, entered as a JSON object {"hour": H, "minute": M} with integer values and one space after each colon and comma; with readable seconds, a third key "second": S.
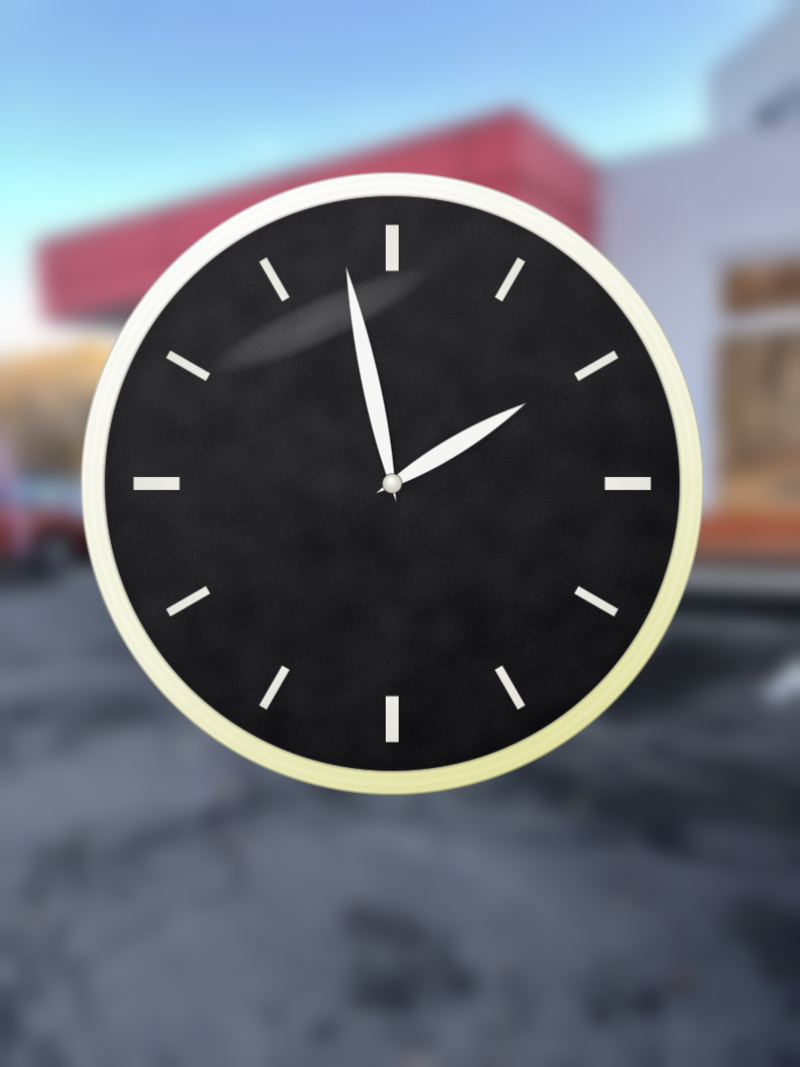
{"hour": 1, "minute": 58}
